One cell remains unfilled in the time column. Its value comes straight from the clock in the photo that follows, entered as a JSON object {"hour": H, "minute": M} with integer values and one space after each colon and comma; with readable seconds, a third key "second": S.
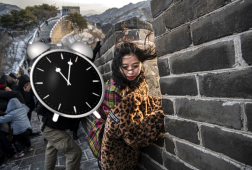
{"hour": 11, "minute": 3}
